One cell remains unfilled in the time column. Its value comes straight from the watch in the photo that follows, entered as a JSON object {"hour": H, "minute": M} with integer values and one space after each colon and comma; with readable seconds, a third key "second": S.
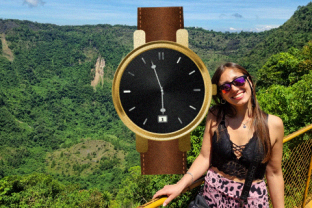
{"hour": 5, "minute": 57}
